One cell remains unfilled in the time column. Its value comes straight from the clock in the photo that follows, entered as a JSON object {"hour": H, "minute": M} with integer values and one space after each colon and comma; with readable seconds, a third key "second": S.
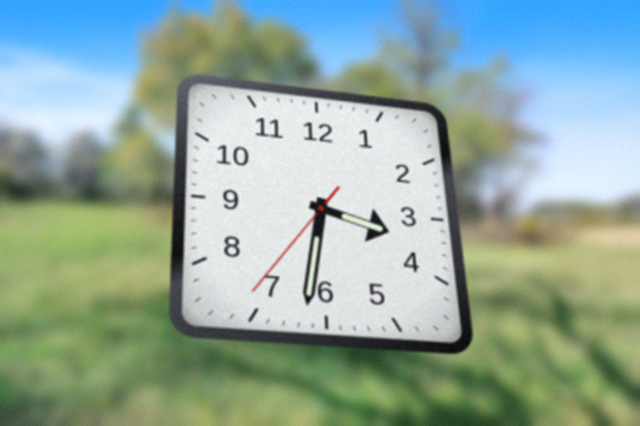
{"hour": 3, "minute": 31, "second": 36}
